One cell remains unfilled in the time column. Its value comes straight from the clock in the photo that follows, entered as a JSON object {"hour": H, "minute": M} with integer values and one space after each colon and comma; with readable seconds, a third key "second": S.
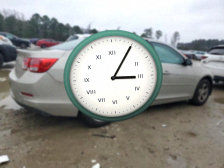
{"hour": 3, "minute": 5}
